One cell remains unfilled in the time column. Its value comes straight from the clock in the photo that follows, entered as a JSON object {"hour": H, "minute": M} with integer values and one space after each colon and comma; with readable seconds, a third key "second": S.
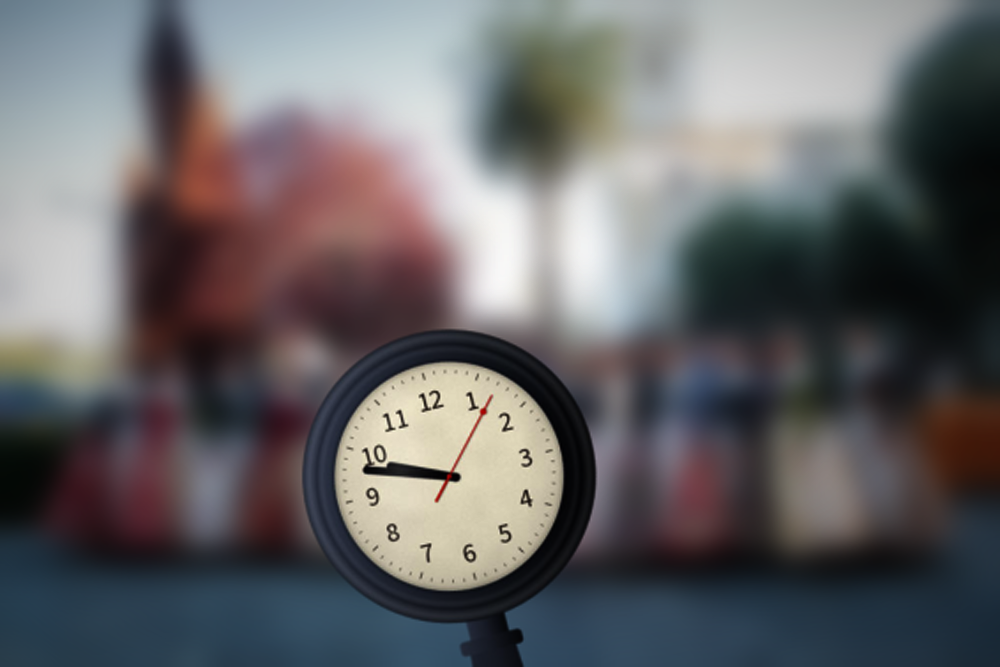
{"hour": 9, "minute": 48, "second": 7}
